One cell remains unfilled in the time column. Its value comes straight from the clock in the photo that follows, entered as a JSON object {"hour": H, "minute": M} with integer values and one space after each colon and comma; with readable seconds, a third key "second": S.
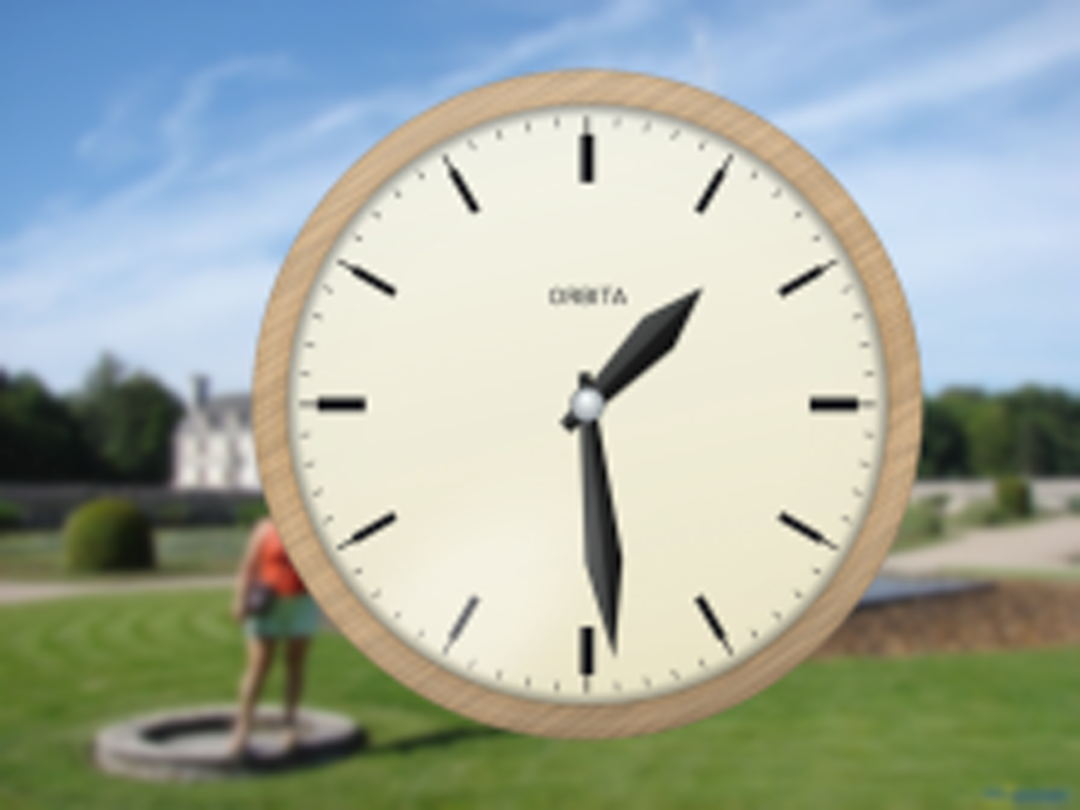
{"hour": 1, "minute": 29}
